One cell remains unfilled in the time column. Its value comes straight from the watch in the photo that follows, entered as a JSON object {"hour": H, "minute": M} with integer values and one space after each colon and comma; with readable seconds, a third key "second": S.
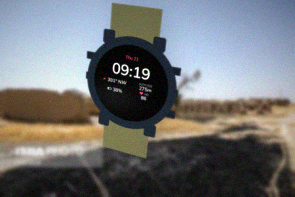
{"hour": 9, "minute": 19}
